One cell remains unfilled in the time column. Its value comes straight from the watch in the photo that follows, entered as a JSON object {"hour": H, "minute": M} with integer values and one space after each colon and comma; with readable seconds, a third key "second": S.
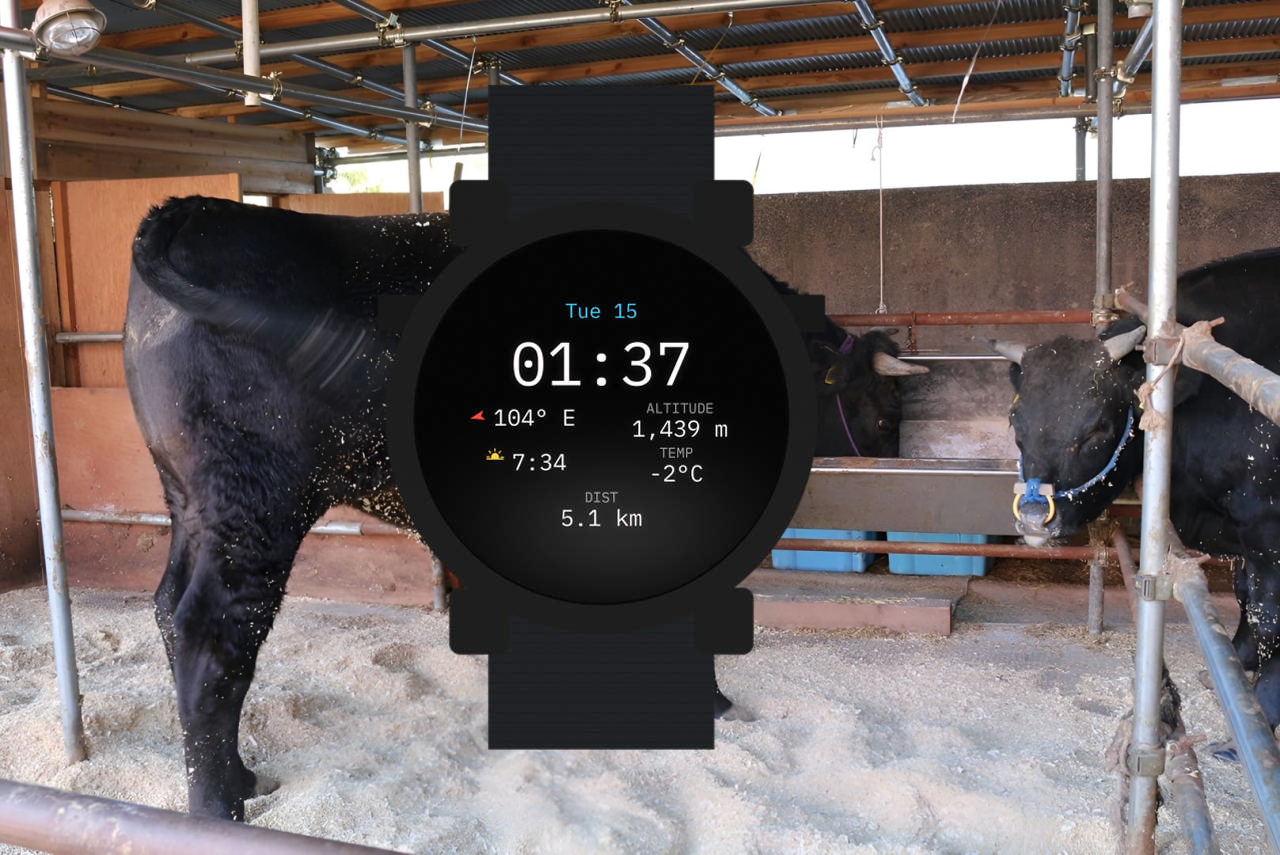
{"hour": 1, "minute": 37}
